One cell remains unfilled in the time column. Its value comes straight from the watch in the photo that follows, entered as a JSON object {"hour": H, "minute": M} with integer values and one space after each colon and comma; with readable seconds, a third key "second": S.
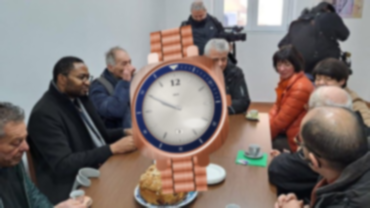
{"hour": 9, "minute": 50}
